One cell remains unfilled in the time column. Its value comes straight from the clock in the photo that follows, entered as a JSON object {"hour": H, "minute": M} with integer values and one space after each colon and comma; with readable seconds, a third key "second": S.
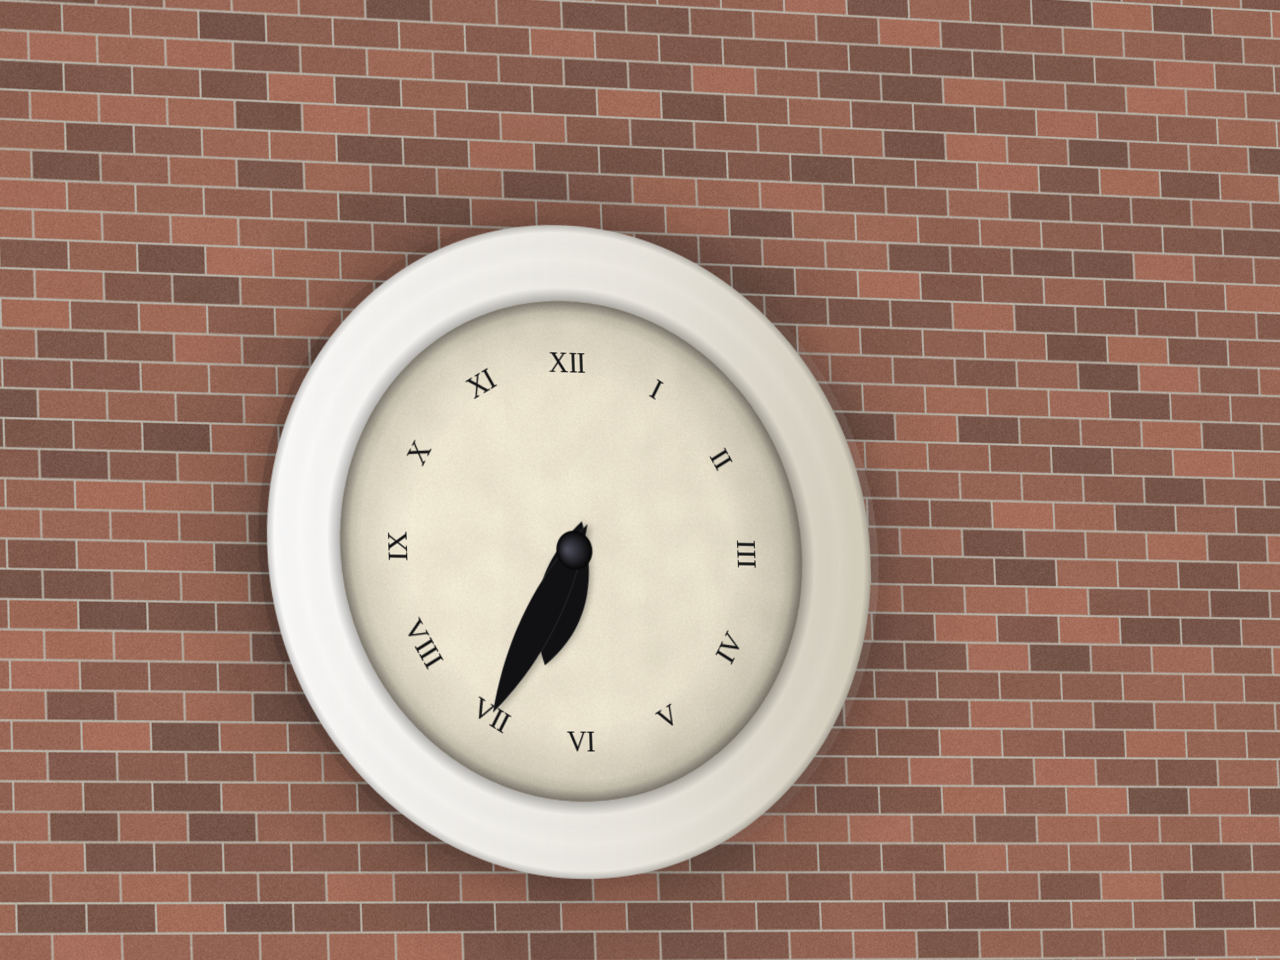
{"hour": 6, "minute": 35}
